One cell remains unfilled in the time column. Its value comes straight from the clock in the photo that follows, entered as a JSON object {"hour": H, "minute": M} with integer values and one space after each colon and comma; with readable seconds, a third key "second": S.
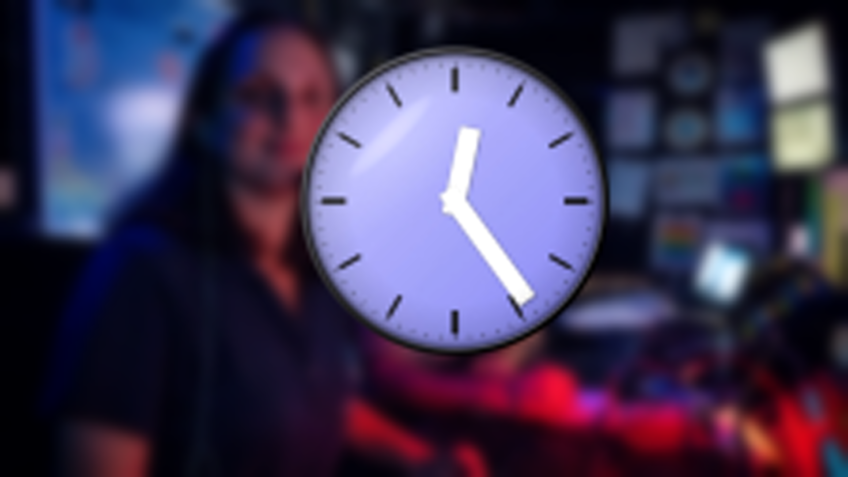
{"hour": 12, "minute": 24}
